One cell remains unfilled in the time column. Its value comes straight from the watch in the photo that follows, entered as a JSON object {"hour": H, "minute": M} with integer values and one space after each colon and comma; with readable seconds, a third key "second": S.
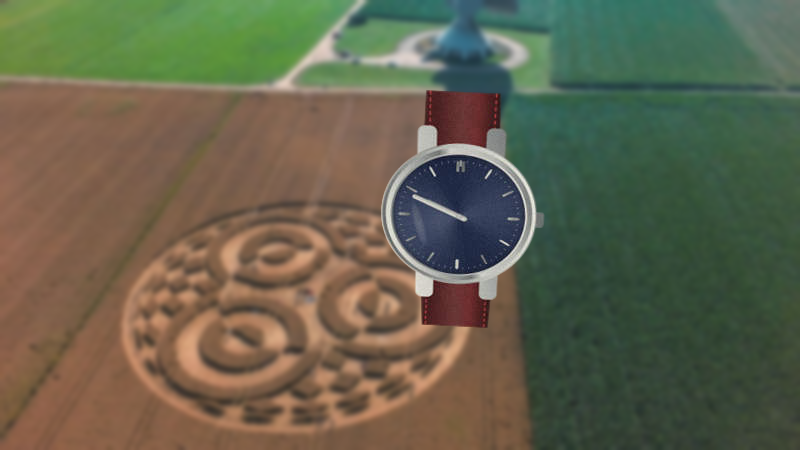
{"hour": 9, "minute": 49}
